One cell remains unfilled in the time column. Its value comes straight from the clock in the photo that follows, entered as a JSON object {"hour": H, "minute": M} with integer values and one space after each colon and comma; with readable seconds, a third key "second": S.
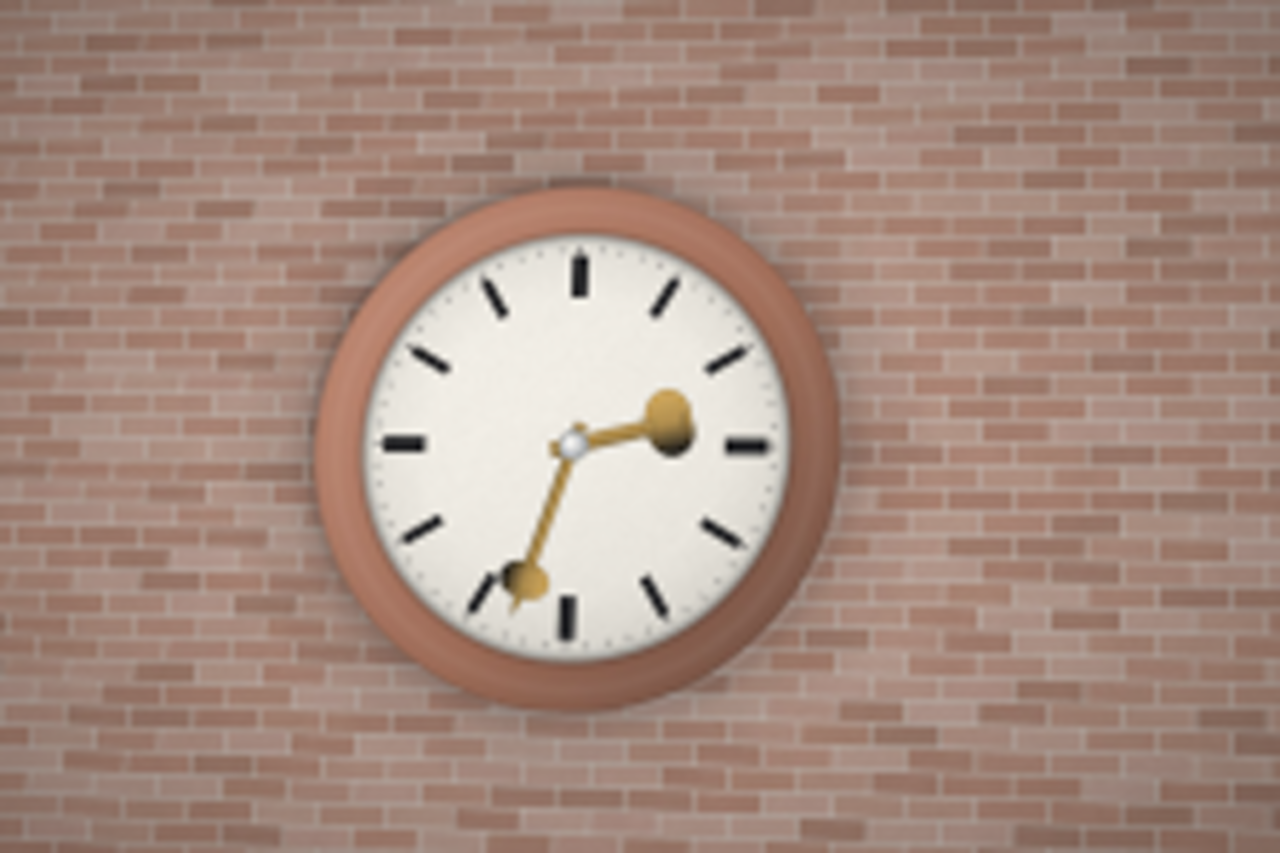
{"hour": 2, "minute": 33}
